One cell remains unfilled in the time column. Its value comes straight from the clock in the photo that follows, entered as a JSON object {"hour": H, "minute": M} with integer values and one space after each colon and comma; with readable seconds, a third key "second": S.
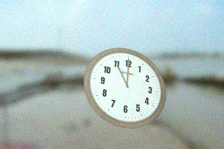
{"hour": 11, "minute": 0}
